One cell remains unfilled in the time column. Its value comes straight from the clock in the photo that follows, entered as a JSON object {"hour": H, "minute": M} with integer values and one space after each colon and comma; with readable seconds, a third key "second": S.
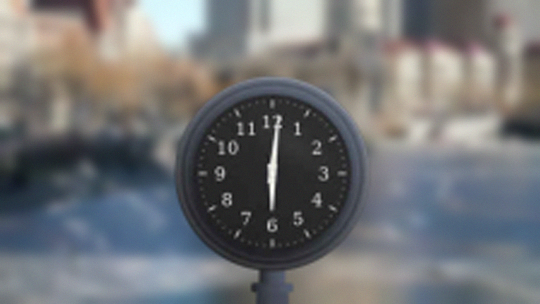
{"hour": 6, "minute": 1}
